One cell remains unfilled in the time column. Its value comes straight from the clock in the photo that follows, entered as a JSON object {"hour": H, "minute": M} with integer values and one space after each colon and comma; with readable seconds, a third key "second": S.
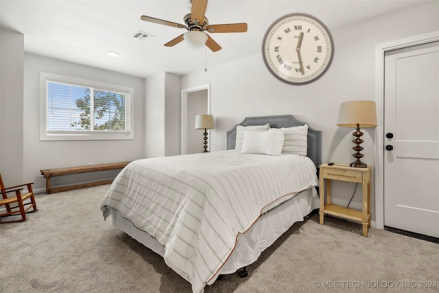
{"hour": 12, "minute": 28}
